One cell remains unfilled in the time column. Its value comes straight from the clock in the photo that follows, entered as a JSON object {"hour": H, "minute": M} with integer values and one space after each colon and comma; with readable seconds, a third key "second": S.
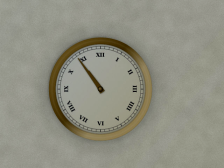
{"hour": 10, "minute": 54}
